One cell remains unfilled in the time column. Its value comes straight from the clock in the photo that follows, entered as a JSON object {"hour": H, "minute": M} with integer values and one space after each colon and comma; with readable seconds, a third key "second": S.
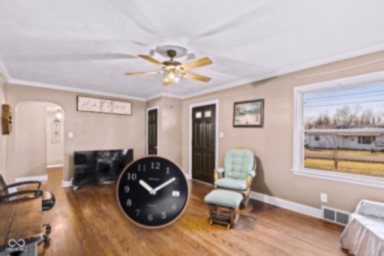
{"hour": 10, "minute": 9}
